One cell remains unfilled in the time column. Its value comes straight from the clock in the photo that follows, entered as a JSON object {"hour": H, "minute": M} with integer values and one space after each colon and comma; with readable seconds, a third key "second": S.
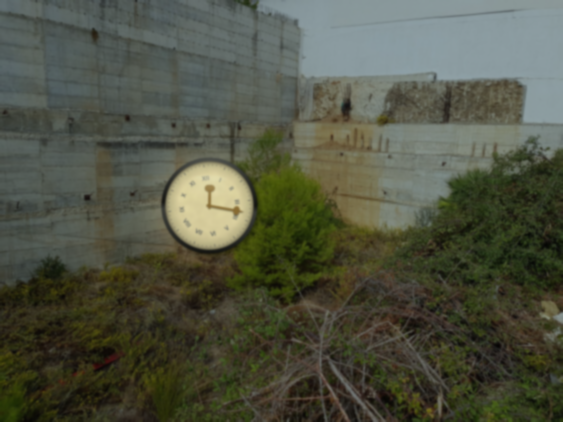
{"hour": 12, "minute": 18}
